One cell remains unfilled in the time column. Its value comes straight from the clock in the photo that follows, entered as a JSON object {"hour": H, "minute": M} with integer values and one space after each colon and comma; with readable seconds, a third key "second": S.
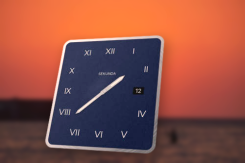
{"hour": 1, "minute": 38}
